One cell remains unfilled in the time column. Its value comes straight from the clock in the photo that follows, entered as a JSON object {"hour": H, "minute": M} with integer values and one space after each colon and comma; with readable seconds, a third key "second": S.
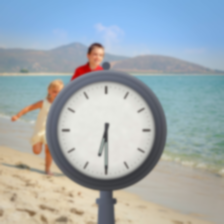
{"hour": 6, "minute": 30}
